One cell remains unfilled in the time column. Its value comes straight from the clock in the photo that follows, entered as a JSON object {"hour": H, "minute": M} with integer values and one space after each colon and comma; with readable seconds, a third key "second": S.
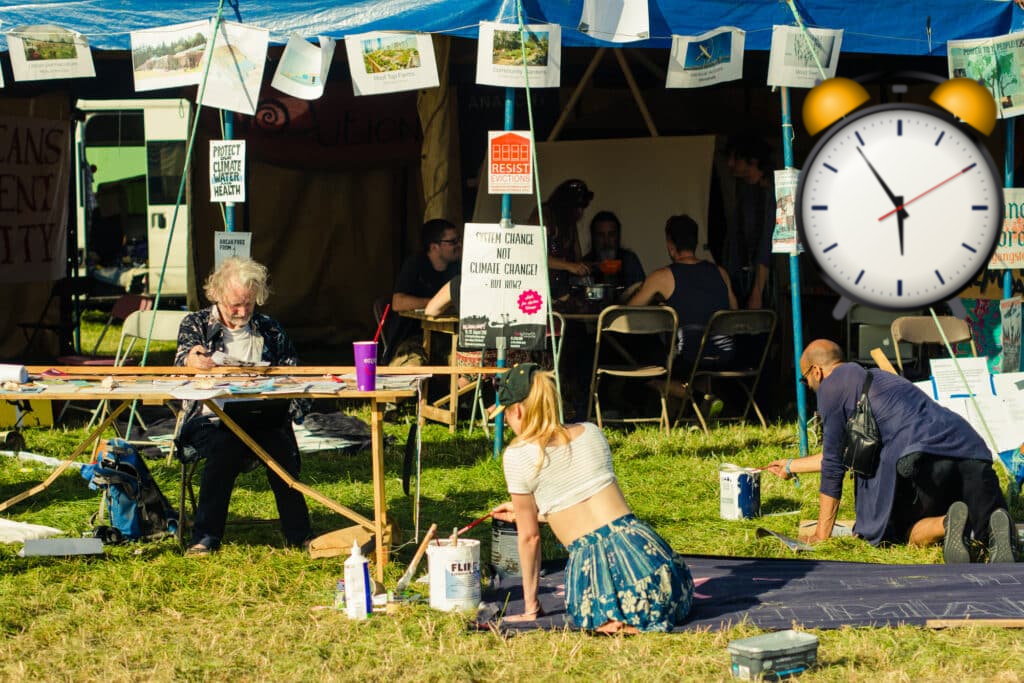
{"hour": 5, "minute": 54, "second": 10}
